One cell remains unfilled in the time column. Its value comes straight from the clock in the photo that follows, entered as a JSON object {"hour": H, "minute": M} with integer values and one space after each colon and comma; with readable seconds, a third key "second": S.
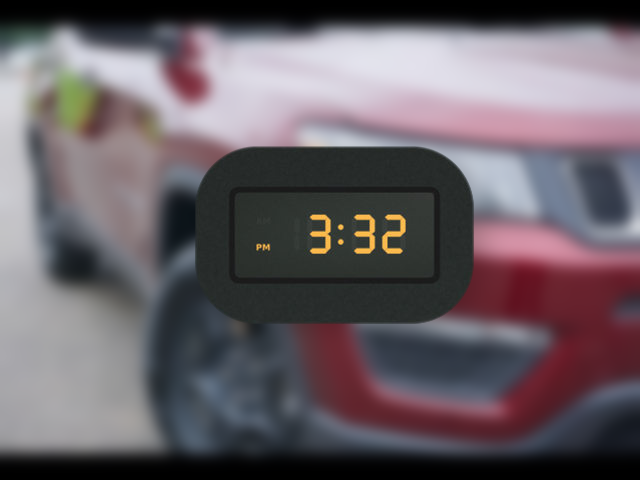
{"hour": 3, "minute": 32}
